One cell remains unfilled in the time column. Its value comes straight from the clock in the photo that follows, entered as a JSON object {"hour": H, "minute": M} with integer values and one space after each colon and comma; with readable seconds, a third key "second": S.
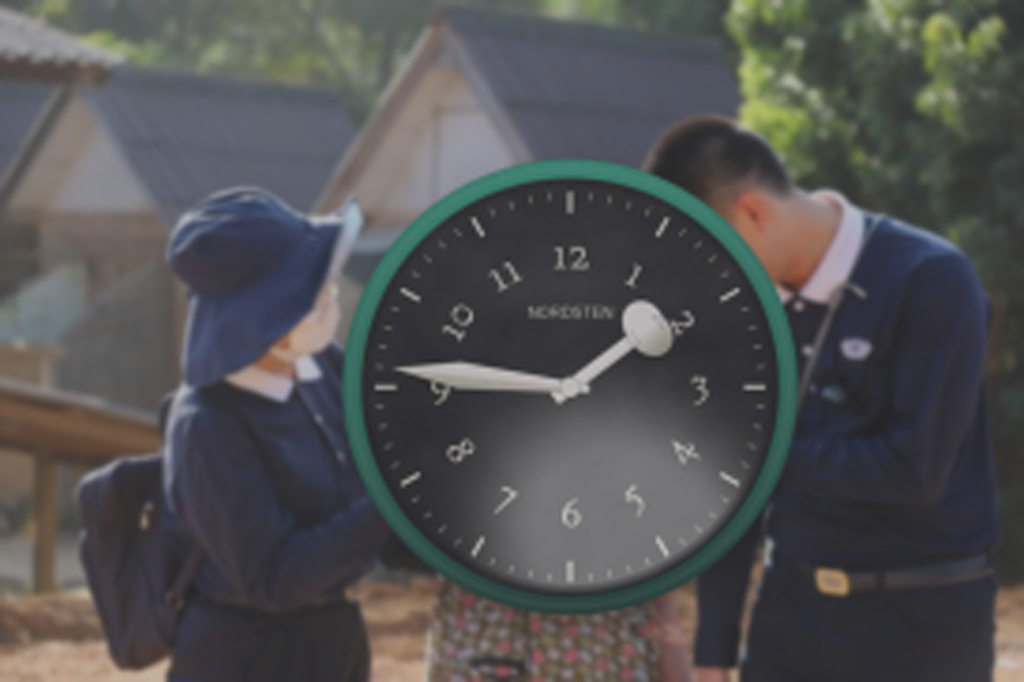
{"hour": 1, "minute": 46}
